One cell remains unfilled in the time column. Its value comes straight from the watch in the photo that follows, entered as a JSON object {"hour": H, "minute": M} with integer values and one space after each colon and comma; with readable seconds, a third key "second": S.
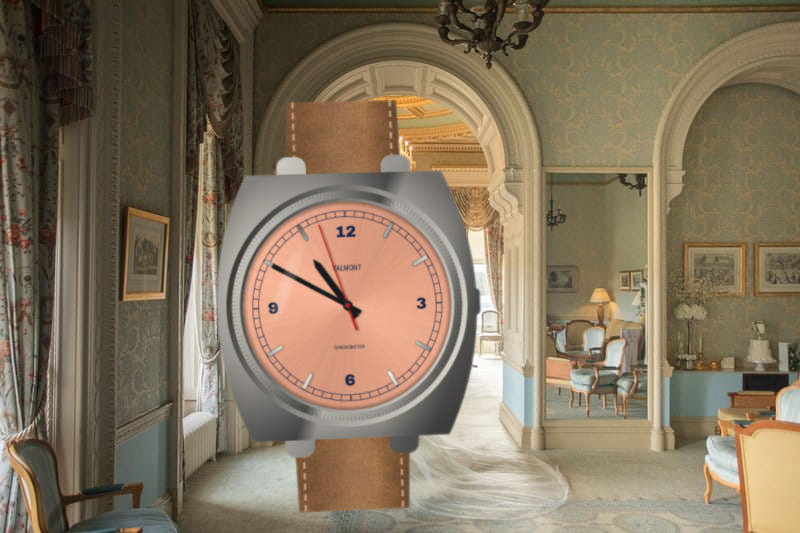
{"hour": 10, "minute": 49, "second": 57}
